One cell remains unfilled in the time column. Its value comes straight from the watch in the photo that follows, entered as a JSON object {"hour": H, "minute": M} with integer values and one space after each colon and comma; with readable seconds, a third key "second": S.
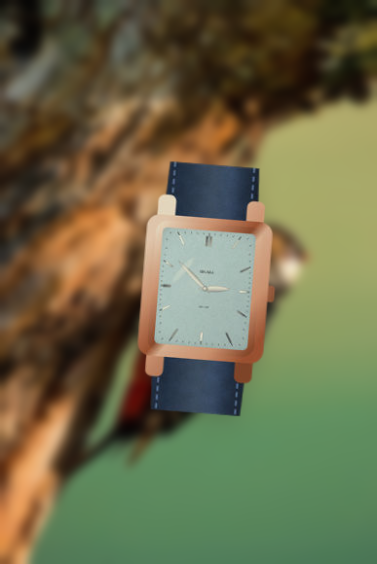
{"hour": 2, "minute": 52}
